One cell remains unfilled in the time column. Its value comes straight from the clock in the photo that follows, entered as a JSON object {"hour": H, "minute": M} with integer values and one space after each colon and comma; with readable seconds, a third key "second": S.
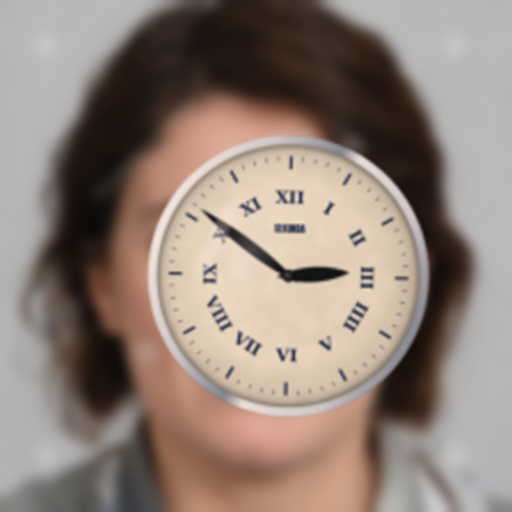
{"hour": 2, "minute": 51}
